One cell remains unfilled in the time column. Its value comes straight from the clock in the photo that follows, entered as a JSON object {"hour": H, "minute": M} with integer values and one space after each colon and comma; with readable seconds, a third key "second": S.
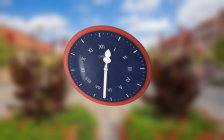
{"hour": 12, "minute": 32}
